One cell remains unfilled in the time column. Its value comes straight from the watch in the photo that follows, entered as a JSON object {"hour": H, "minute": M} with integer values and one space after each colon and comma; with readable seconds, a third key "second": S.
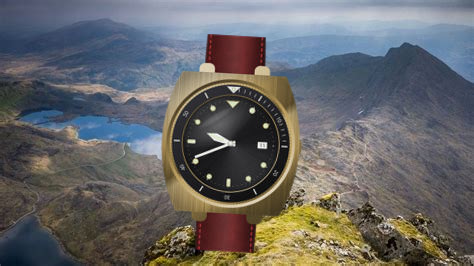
{"hour": 9, "minute": 41}
